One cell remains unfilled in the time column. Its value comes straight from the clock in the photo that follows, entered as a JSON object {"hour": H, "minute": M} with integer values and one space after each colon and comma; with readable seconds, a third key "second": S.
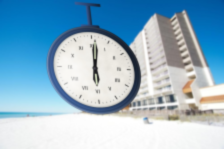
{"hour": 6, "minute": 1}
